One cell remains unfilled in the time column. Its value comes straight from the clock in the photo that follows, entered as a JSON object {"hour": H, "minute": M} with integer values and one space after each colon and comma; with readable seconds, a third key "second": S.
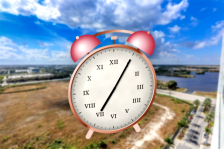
{"hour": 7, "minute": 5}
